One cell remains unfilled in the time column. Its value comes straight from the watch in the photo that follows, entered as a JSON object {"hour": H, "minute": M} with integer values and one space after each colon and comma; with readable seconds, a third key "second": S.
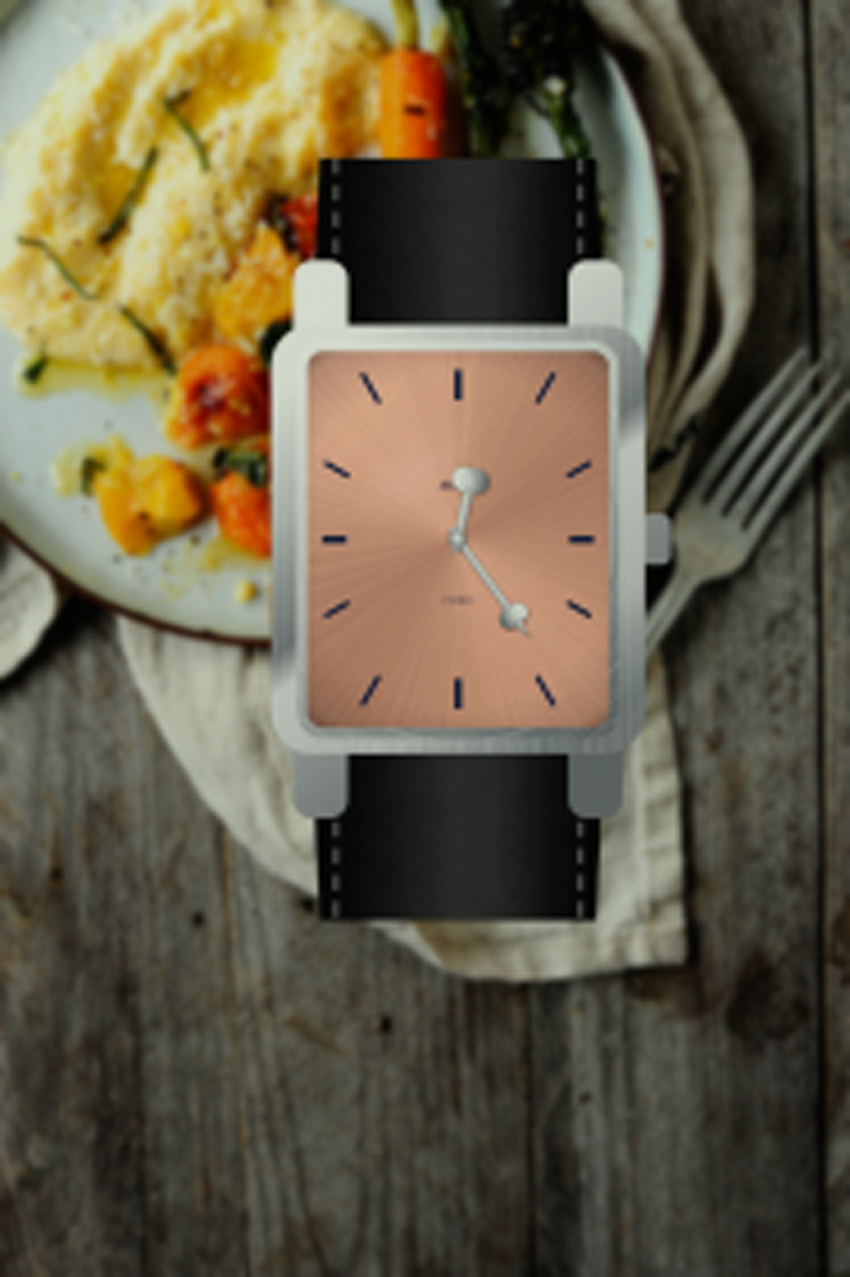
{"hour": 12, "minute": 24}
